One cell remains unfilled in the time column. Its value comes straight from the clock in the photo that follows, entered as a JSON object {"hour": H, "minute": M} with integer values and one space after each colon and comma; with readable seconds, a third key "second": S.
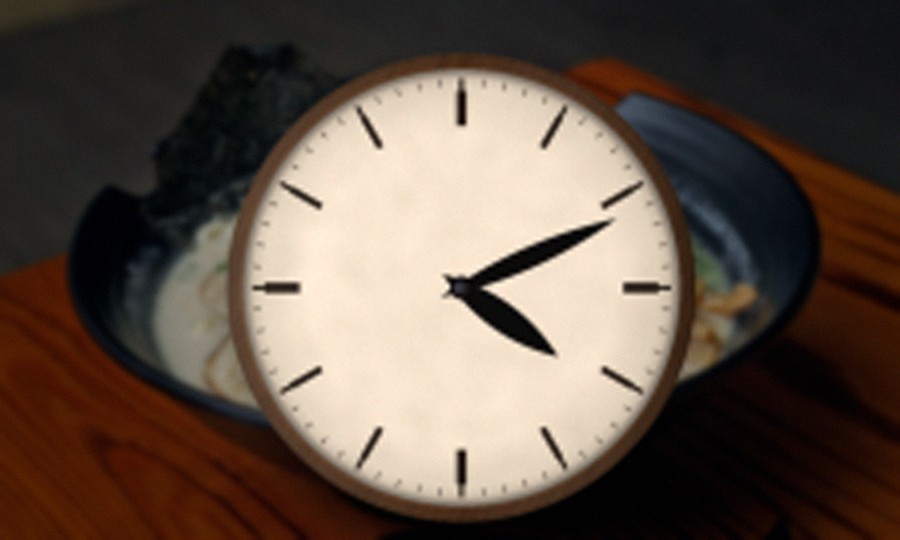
{"hour": 4, "minute": 11}
